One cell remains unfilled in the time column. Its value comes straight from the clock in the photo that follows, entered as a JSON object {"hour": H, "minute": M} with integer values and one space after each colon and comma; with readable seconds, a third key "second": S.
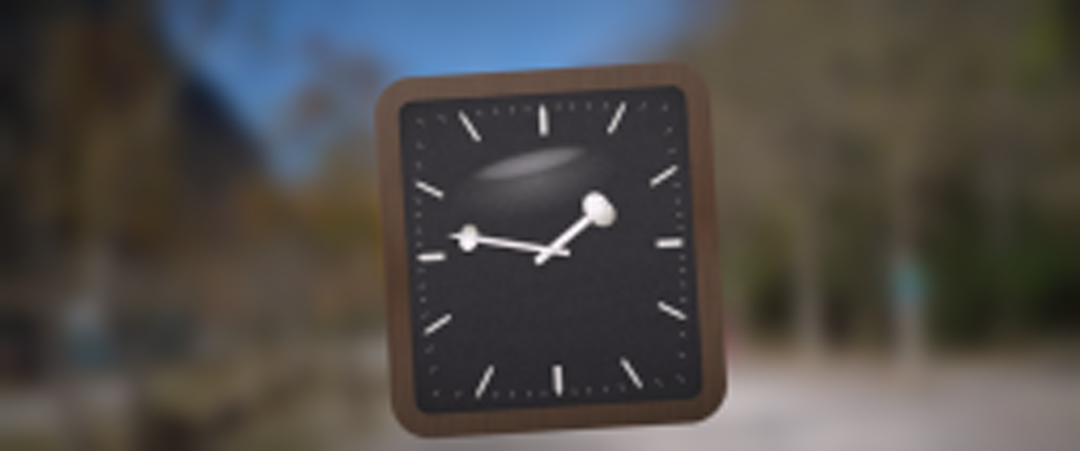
{"hour": 1, "minute": 47}
